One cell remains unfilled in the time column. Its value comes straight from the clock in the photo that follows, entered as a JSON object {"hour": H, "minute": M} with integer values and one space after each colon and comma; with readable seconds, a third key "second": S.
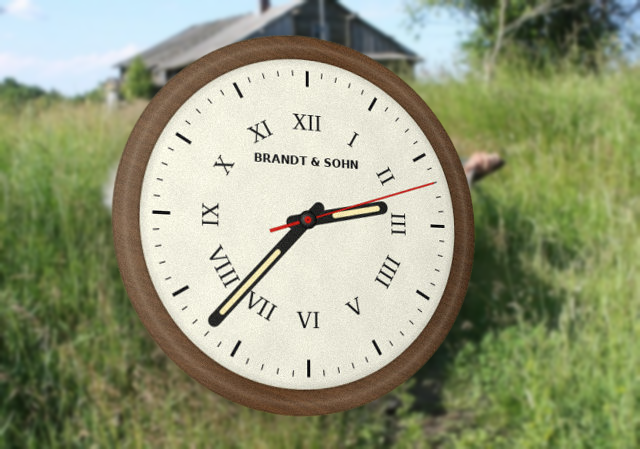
{"hour": 2, "minute": 37, "second": 12}
